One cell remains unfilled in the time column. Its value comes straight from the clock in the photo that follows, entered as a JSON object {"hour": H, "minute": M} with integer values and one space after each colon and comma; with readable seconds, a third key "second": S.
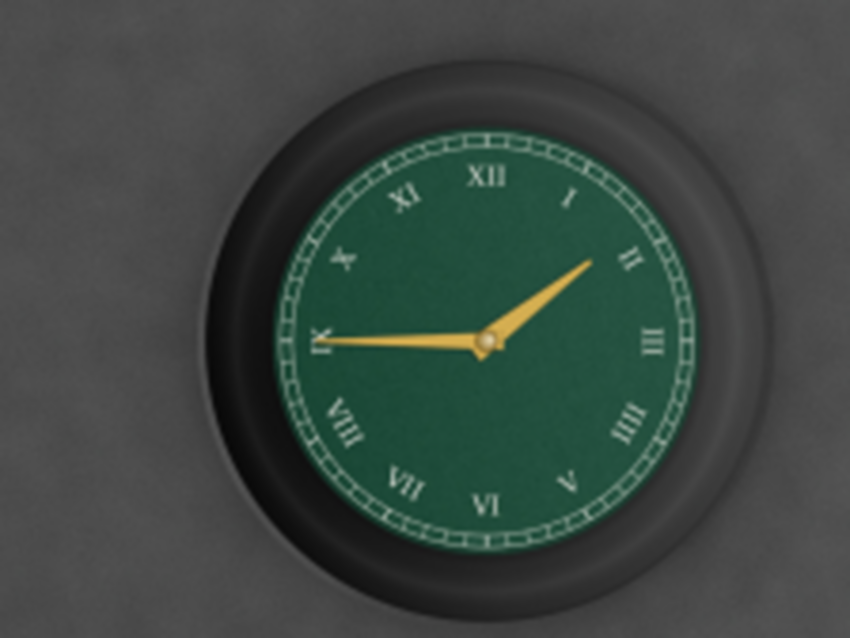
{"hour": 1, "minute": 45}
